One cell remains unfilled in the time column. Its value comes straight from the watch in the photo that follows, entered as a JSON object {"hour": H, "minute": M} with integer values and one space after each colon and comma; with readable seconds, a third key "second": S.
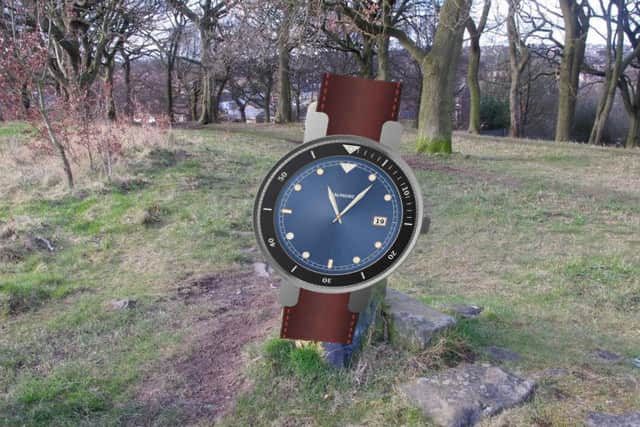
{"hour": 11, "minute": 6}
